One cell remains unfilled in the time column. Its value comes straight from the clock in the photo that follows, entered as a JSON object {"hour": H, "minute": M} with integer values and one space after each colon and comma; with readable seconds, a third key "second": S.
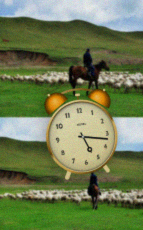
{"hour": 5, "minute": 17}
